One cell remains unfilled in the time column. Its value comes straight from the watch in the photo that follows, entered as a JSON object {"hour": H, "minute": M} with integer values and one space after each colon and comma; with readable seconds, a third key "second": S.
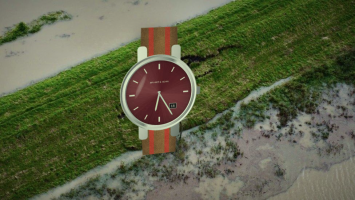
{"hour": 6, "minute": 25}
